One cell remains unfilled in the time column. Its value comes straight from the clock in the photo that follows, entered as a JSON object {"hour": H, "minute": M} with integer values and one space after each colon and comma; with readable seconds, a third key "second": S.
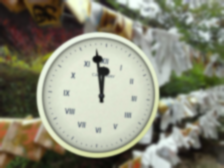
{"hour": 11, "minute": 58}
